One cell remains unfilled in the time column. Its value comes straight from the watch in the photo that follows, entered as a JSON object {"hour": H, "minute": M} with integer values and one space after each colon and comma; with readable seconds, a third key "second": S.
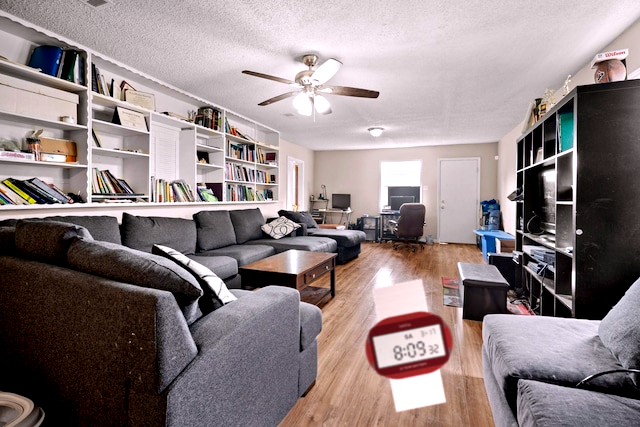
{"hour": 8, "minute": 9}
